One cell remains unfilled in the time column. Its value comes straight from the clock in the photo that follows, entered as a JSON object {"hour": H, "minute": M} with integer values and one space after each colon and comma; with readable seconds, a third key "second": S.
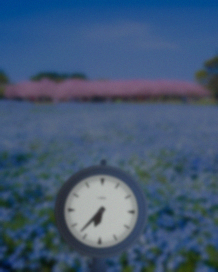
{"hour": 6, "minute": 37}
